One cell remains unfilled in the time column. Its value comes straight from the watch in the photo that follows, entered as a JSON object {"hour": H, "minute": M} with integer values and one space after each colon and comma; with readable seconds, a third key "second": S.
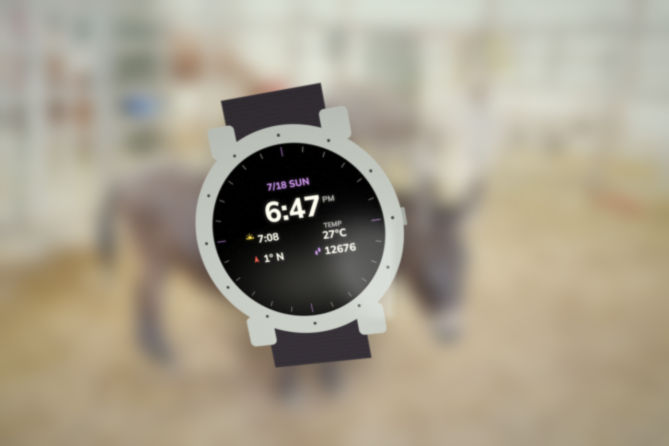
{"hour": 6, "minute": 47}
